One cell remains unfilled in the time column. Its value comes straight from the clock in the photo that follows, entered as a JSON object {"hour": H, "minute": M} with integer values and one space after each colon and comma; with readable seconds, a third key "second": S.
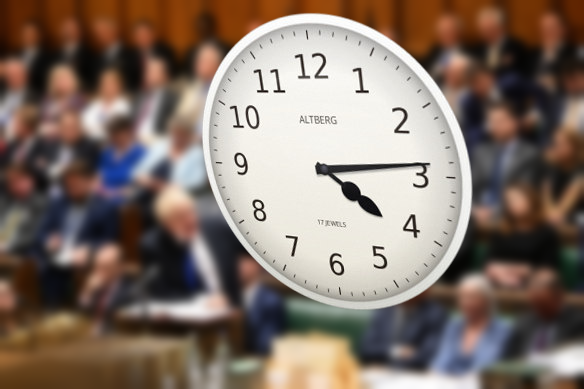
{"hour": 4, "minute": 14}
